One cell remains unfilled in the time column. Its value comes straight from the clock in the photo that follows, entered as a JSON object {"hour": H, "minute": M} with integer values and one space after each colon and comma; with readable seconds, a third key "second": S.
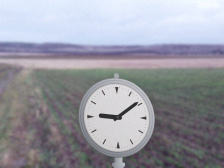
{"hour": 9, "minute": 9}
